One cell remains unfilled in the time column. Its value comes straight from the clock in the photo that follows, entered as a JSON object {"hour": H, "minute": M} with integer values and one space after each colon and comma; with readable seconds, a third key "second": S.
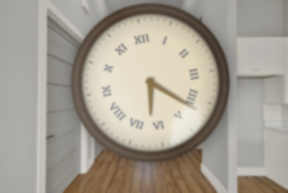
{"hour": 6, "minute": 22}
